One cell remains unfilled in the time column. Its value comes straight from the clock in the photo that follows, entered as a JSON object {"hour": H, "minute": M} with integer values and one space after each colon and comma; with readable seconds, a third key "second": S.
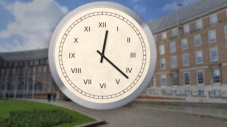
{"hour": 12, "minute": 22}
